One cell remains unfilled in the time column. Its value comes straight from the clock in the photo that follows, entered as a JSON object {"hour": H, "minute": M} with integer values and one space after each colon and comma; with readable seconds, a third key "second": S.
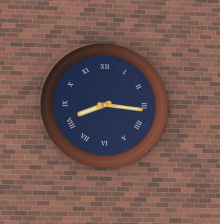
{"hour": 8, "minute": 16}
